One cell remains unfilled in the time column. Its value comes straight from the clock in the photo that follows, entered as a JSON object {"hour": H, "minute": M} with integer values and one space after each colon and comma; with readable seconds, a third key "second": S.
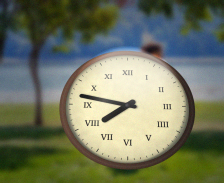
{"hour": 7, "minute": 47}
